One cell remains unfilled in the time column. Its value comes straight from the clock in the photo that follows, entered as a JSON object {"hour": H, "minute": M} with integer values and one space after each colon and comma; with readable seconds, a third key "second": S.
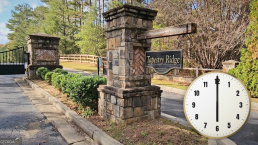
{"hour": 6, "minute": 0}
